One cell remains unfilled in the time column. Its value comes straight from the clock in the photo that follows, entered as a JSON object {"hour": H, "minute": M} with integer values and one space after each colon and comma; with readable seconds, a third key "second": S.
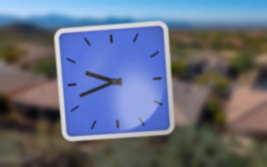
{"hour": 9, "minute": 42}
